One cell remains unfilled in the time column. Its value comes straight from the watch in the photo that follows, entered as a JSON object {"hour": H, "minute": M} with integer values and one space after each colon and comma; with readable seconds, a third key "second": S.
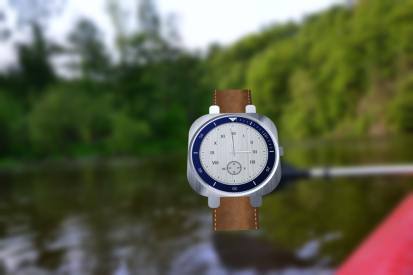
{"hour": 2, "minute": 59}
